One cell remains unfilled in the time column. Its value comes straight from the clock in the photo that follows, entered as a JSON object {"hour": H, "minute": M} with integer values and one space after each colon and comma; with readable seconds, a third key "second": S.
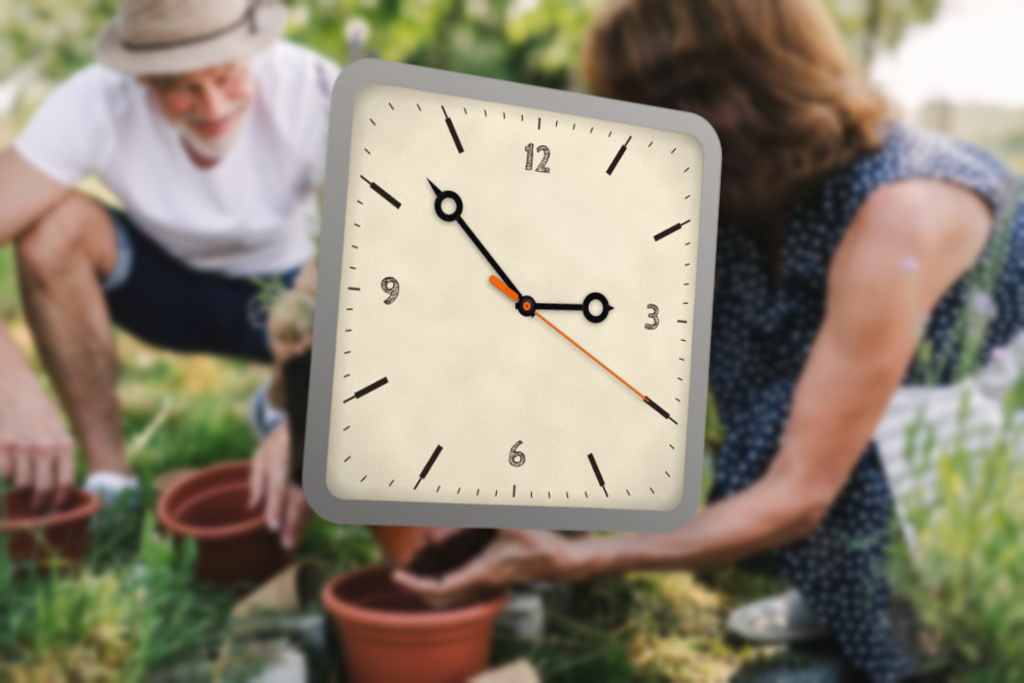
{"hour": 2, "minute": 52, "second": 20}
